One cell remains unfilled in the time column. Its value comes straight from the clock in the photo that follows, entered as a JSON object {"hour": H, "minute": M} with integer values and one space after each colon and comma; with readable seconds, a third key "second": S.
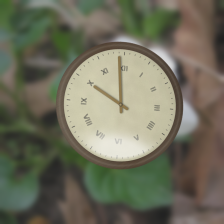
{"hour": 9, "minute": 59}
